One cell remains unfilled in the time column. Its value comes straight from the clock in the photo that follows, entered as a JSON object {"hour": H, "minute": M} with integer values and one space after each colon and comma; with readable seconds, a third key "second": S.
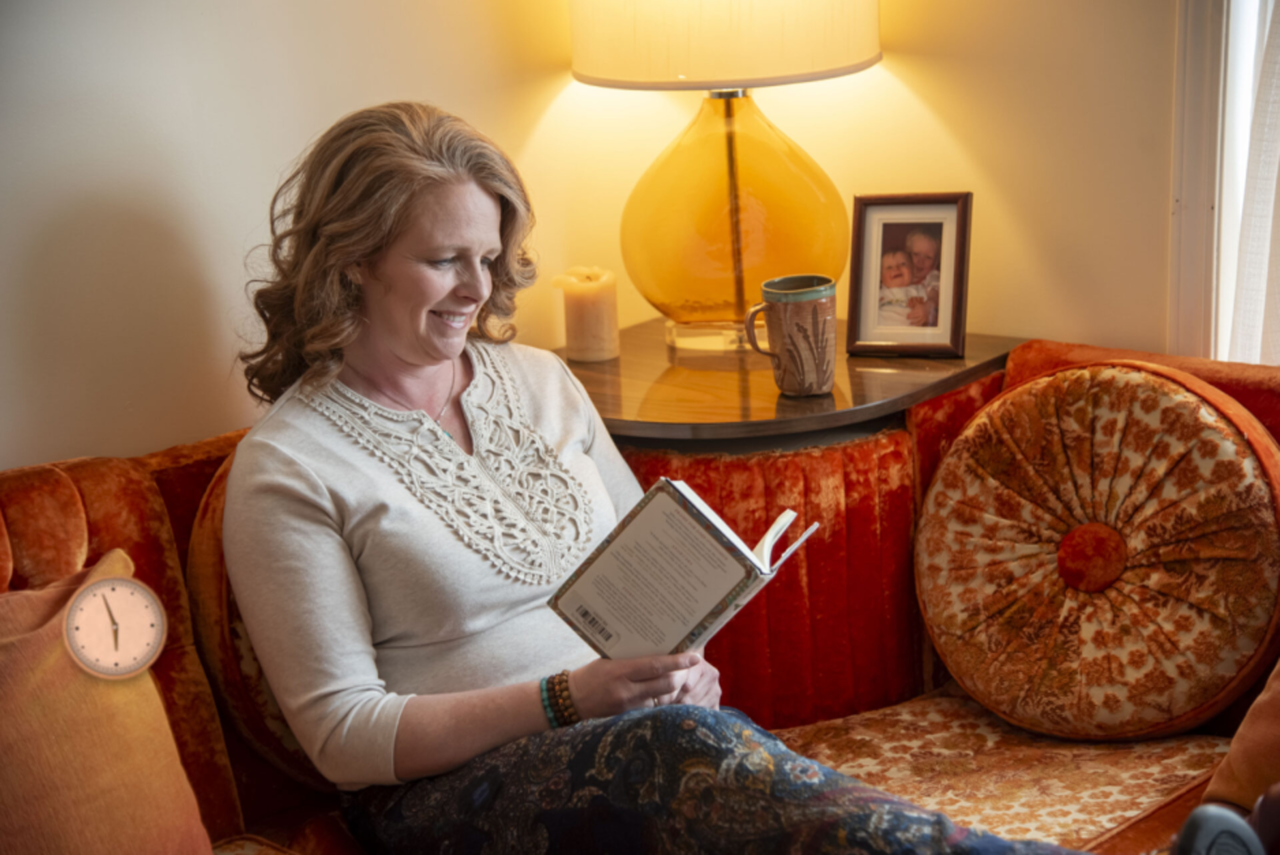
{"hour": 5, "minute": 57}
